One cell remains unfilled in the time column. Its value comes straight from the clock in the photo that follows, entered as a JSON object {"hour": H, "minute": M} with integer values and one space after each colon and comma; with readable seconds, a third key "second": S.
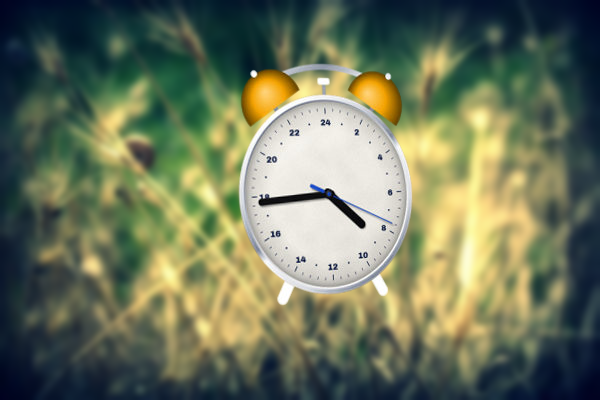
{"hour": 8, "minute": 44, "second": 19}
